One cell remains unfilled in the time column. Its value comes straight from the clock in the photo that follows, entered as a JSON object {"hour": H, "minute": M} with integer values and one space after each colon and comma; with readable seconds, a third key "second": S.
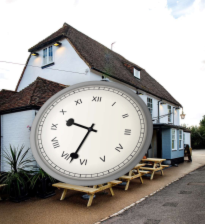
{"hour": 9, "minute": 33}
